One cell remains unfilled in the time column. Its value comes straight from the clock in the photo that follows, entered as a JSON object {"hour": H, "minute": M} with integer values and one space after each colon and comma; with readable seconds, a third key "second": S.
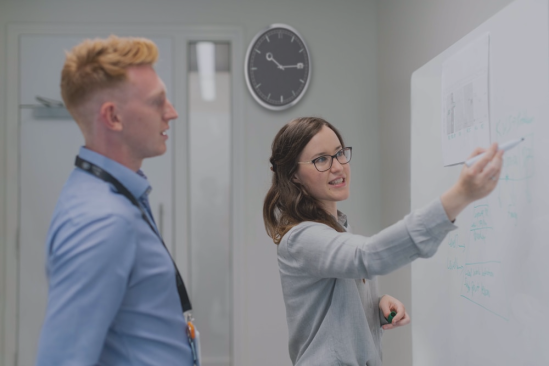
{"hour": 10, "minute": 15}
